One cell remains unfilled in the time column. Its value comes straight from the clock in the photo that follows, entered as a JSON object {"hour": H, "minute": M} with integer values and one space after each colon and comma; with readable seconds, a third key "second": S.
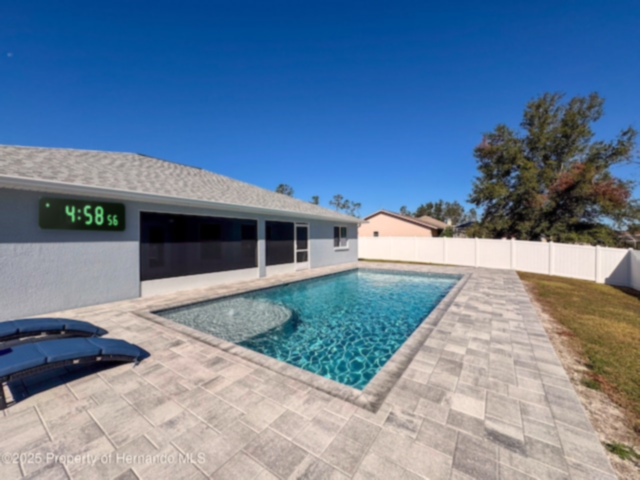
{"hour": 4, "minute": 58}
